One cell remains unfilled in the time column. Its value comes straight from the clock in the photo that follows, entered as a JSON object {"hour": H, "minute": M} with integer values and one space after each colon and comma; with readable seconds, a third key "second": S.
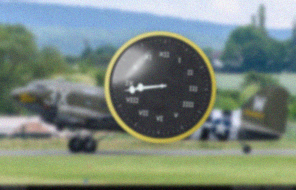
{"hour": 8, "minute": 43}
